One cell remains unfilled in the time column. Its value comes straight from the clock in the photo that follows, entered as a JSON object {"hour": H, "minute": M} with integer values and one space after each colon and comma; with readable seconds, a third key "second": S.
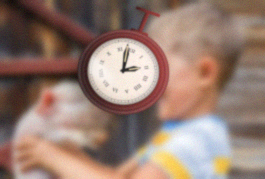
{"hour": 1, "minute": 58}
